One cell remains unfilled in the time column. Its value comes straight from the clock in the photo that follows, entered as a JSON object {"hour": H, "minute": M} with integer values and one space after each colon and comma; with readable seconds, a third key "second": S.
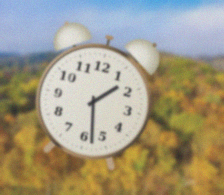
{"hour": 1, "minute": 28}
